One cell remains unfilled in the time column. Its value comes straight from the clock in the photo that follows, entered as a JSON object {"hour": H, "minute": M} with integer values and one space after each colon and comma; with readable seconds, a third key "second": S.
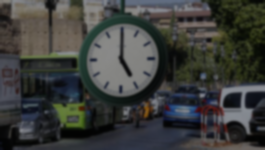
{"hour": 5, "minute": 0}
